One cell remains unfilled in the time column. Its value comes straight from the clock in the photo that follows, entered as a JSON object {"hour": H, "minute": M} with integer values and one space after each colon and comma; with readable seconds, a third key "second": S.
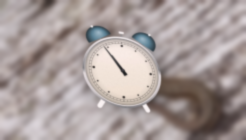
{"hour": 10, "minute": 54}
